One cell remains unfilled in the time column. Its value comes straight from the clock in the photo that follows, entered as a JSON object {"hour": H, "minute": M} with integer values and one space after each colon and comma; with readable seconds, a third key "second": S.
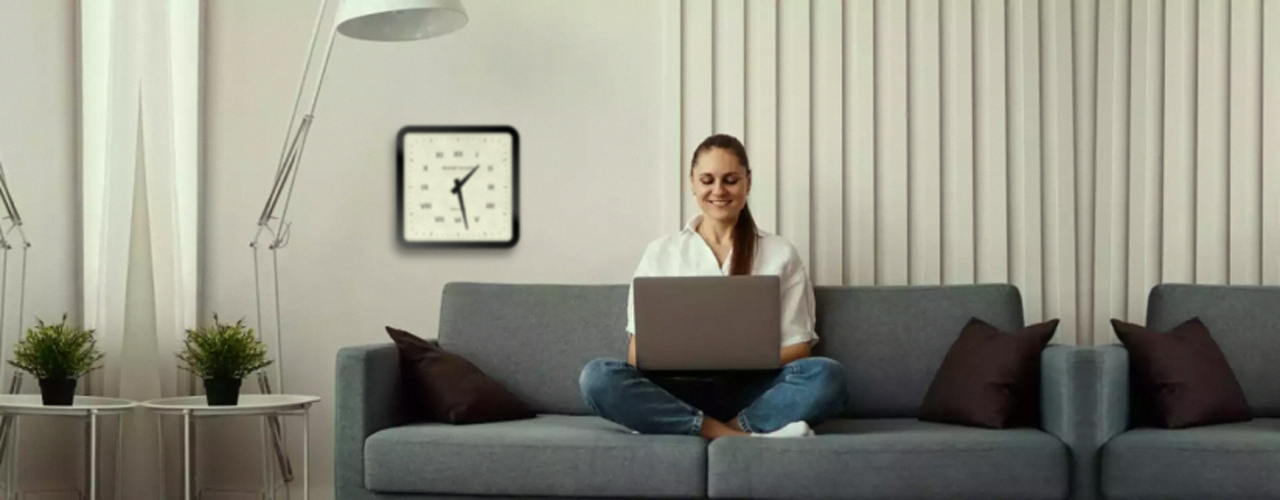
{"hour": 1, "minute": 28}
